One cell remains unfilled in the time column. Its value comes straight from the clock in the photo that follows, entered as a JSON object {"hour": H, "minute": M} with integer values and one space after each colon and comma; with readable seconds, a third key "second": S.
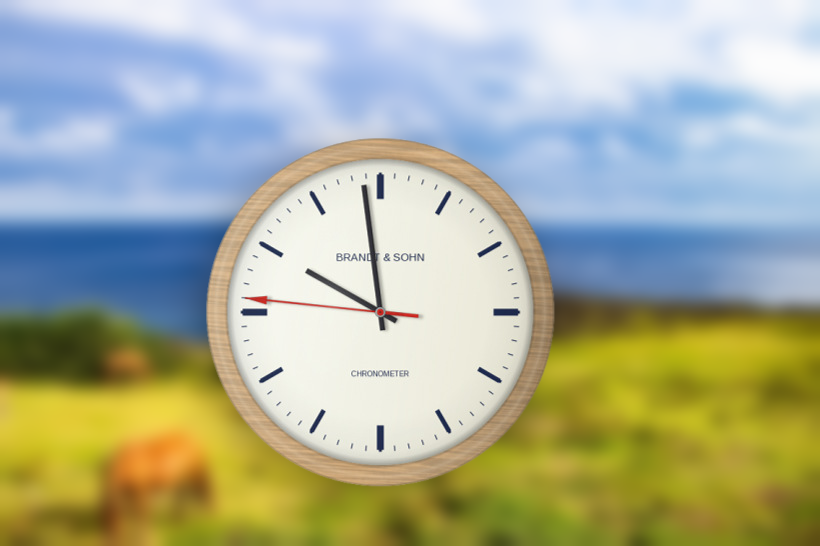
{"hour": 9, "minute": 58, "second": 46}
